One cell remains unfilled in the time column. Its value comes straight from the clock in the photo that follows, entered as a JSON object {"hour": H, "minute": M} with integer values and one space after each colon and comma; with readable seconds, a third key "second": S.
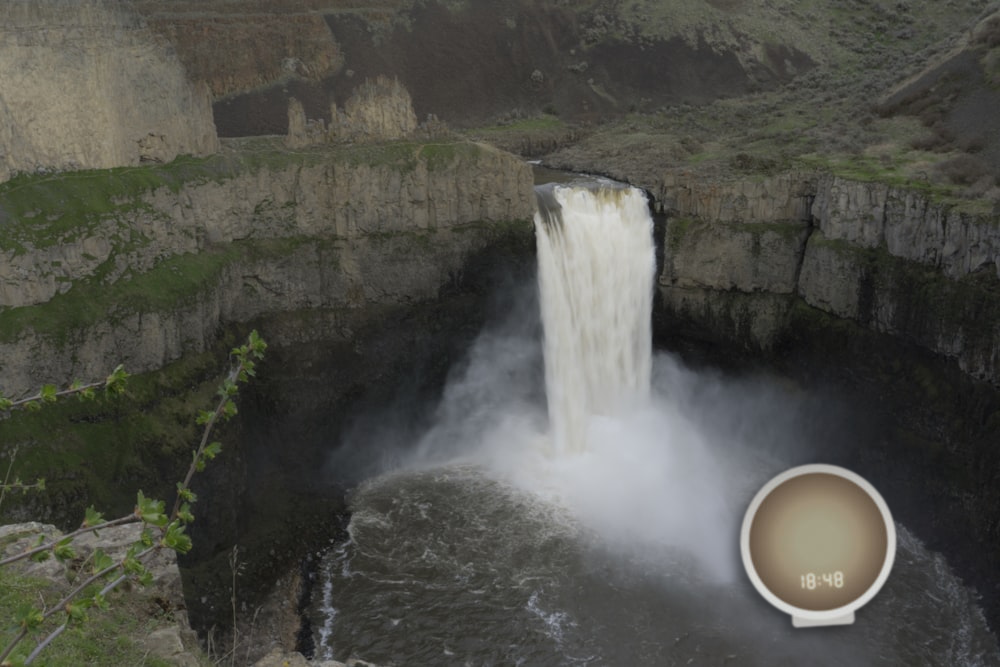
{"hour": 18, "minute": 48}
